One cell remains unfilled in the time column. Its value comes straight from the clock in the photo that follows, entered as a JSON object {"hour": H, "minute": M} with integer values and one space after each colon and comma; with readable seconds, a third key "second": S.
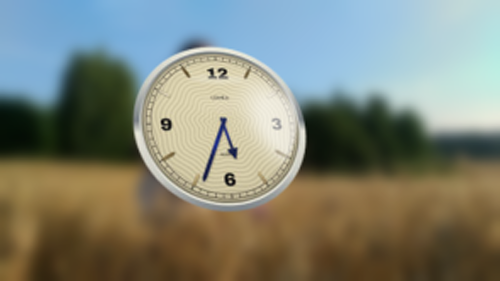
{"hour": 5, "minute": 34}
